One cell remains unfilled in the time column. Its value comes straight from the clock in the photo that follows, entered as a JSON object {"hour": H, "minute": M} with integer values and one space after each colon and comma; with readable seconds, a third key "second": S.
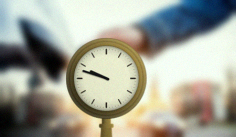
{"hour": 9, "minute": 48}
